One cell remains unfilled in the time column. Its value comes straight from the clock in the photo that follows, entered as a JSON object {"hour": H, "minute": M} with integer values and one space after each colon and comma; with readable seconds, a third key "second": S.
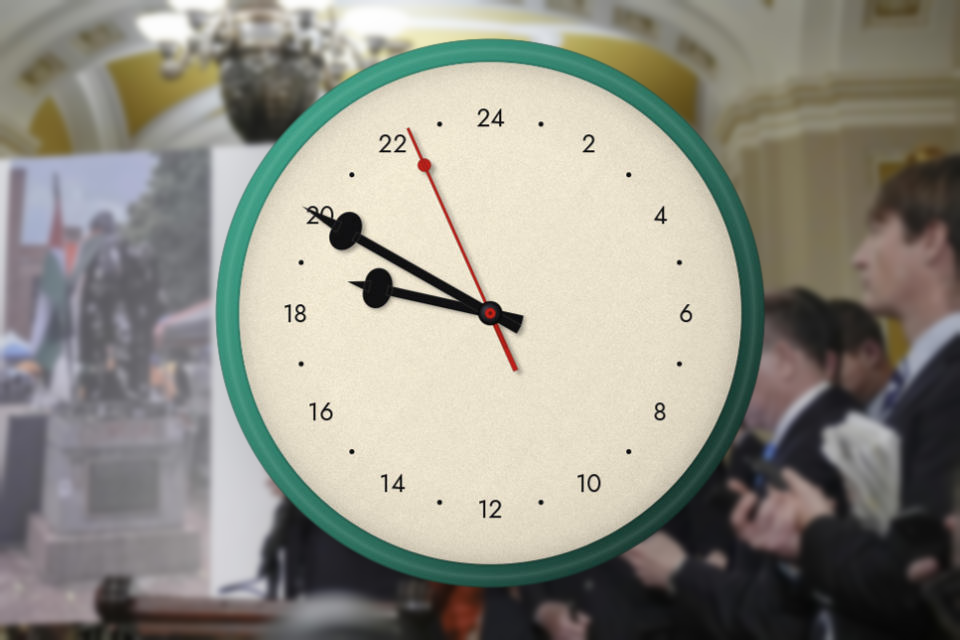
{"hour": 18, "minute": 49, "second": 56}
